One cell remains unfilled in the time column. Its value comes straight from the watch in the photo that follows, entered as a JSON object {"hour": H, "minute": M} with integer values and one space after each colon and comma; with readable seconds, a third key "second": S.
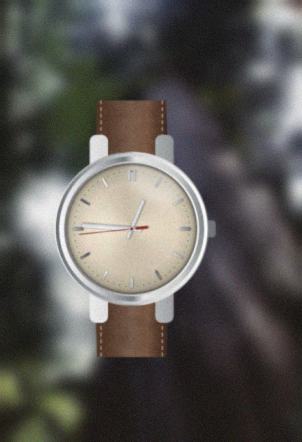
{"hour": 12, "minute": 45, "second": 44}
